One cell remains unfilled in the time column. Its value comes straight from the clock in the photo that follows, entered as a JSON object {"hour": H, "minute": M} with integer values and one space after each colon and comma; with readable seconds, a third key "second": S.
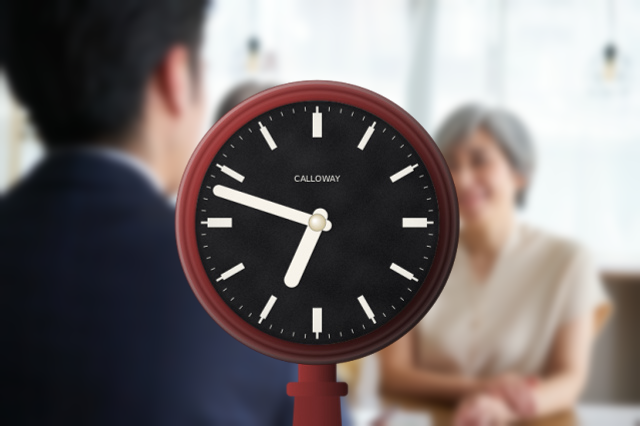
{"hour": 6, "minute": 48}
